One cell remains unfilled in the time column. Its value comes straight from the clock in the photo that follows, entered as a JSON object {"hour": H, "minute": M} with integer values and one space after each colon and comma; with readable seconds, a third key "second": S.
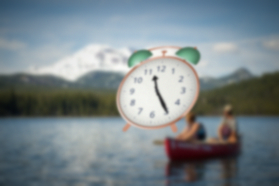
{"hour": 11, "minute": 25}
